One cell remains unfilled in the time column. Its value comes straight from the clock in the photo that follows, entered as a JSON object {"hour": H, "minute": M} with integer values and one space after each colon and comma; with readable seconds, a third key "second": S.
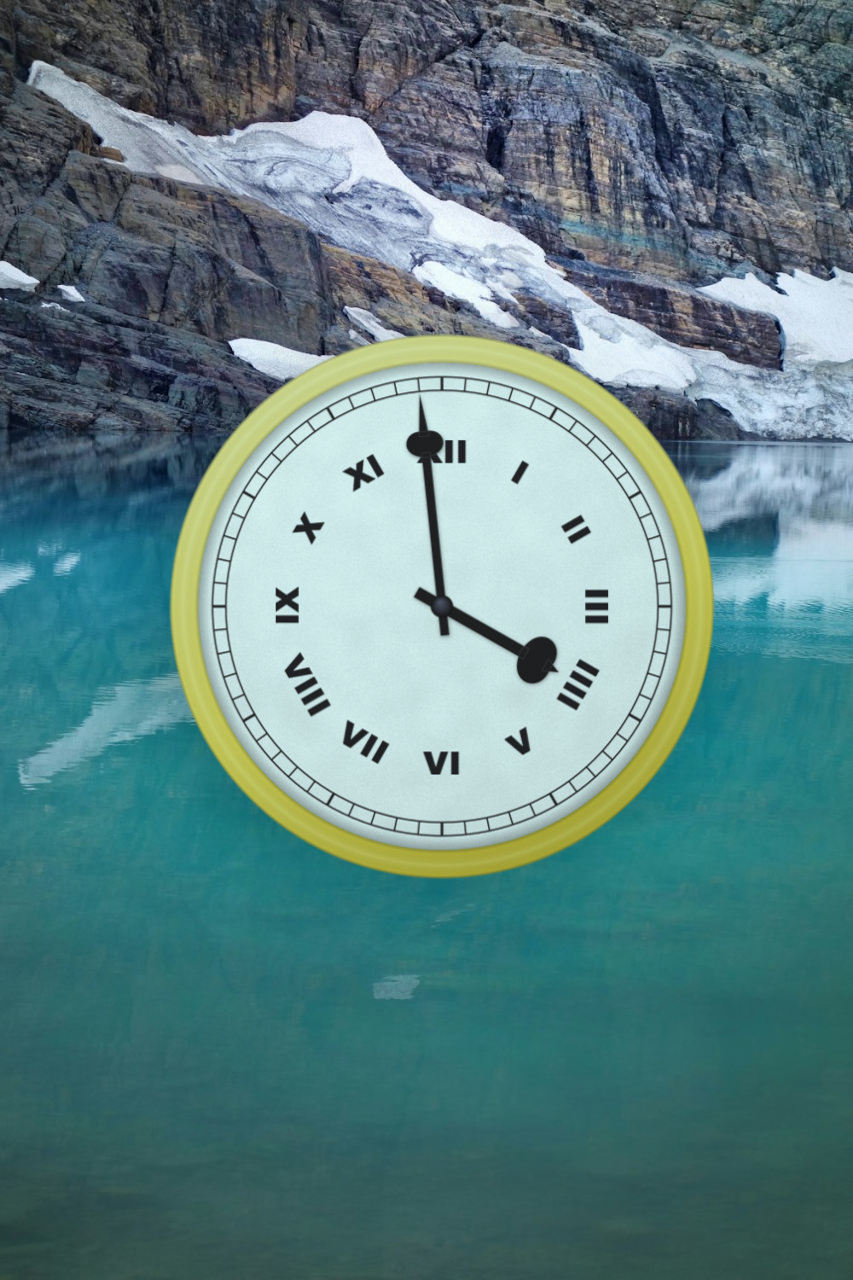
{"hour": 3, "minute": 59}
